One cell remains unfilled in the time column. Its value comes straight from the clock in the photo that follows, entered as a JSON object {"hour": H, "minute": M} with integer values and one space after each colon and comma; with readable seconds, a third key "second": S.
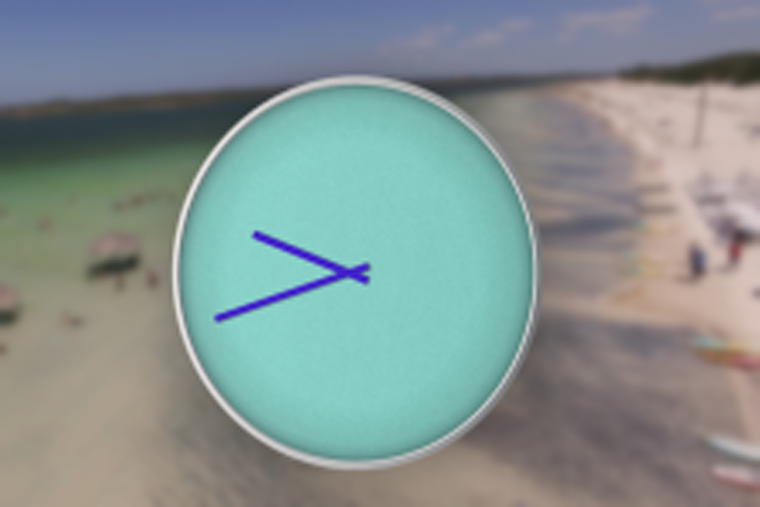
{"hour": 9, "minute": 42}
